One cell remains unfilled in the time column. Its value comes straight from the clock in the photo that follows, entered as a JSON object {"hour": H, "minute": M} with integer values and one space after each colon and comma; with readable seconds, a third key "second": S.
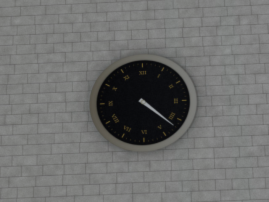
{"hour": 4, "minute": 22}
